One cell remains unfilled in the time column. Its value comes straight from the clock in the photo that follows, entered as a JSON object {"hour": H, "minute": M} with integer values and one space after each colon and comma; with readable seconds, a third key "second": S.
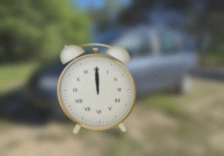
{"hour": 12, "minute": 0}
